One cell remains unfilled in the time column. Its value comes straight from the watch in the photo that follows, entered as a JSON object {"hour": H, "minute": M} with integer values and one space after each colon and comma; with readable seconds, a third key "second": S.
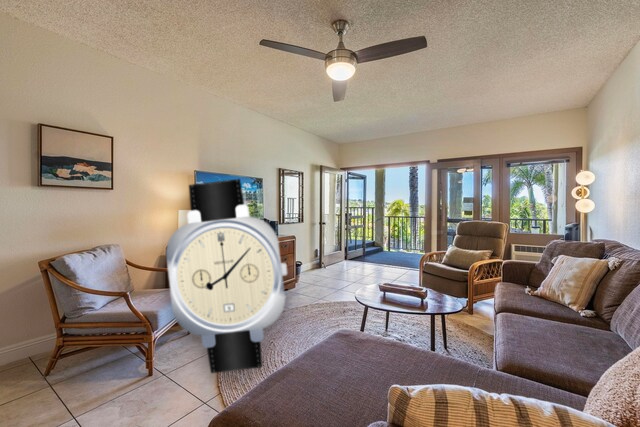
{"hour": 8, "minute": 8}
